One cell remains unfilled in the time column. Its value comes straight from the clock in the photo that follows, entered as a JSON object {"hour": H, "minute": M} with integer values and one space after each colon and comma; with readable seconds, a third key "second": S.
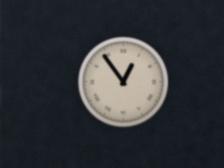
{"hour": 12, "minute": 54}
